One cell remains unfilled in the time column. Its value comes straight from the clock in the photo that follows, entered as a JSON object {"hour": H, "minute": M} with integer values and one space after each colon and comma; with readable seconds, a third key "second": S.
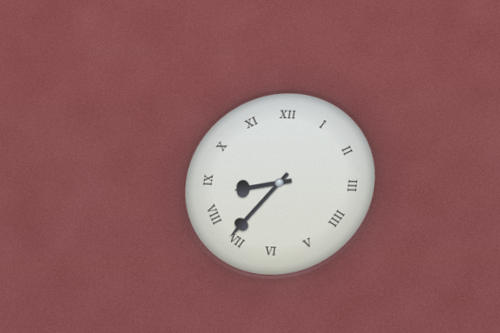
{"hour": 8, "minute": 36}
